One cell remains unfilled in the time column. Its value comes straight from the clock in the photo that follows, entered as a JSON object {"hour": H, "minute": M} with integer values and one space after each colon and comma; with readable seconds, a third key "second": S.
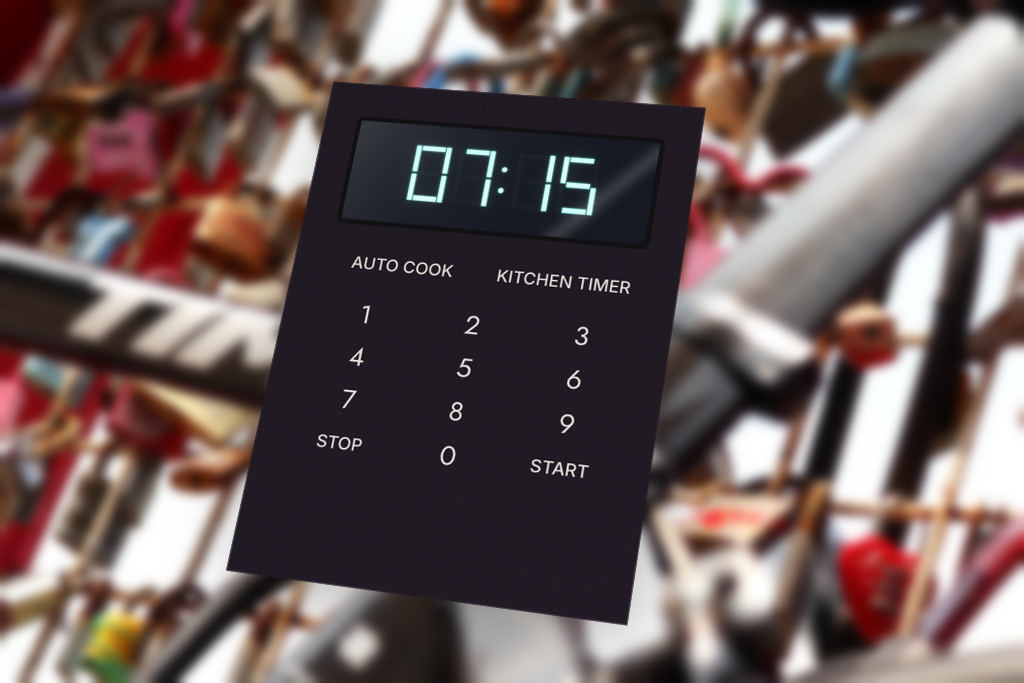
{"hour": 7, "minute": 15}
